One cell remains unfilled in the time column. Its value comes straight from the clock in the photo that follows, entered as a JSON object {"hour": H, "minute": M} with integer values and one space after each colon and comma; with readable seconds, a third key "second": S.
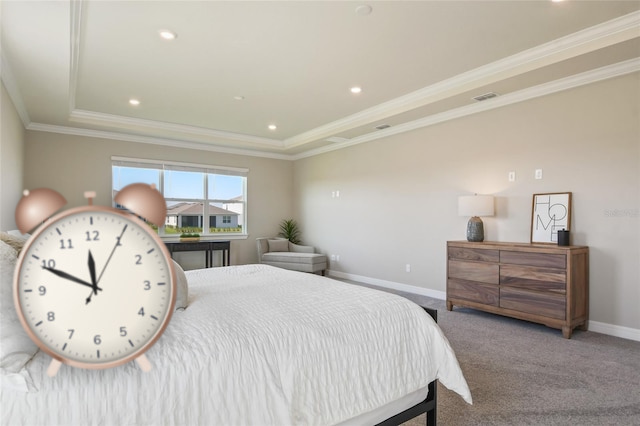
{"hour": 11, "minute": 49, "second": 5}
